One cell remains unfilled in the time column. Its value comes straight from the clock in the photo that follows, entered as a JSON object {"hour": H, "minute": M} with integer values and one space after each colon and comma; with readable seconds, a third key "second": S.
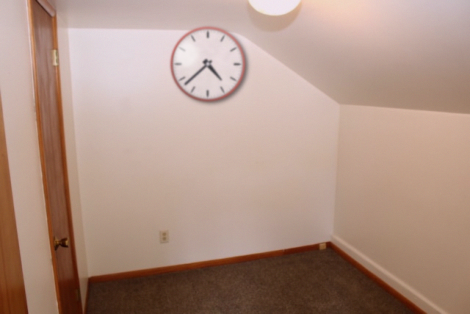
{"hour": 4, "minute": 38}
